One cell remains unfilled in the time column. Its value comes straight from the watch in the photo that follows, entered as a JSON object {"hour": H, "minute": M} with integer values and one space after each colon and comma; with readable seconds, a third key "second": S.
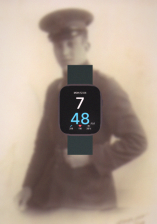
{"hour": 7, "minute": 48}
